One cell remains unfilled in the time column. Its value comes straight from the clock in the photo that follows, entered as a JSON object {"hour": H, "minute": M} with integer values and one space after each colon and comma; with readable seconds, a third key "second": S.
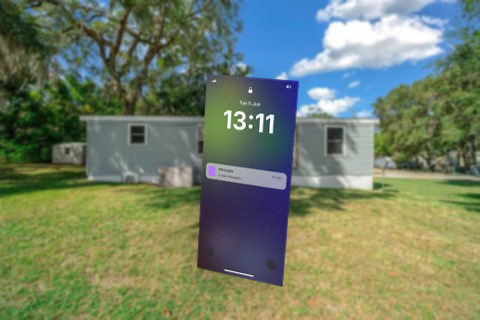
{"hour": 13, "minute": 11}
